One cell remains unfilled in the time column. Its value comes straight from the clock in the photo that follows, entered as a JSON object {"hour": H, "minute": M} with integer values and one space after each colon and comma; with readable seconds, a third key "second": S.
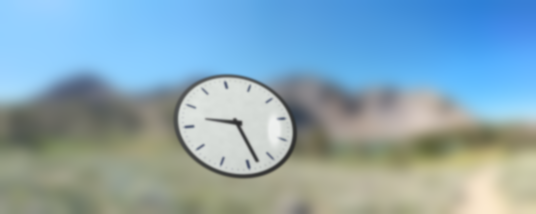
{"hour": 9, "minute": 28}
